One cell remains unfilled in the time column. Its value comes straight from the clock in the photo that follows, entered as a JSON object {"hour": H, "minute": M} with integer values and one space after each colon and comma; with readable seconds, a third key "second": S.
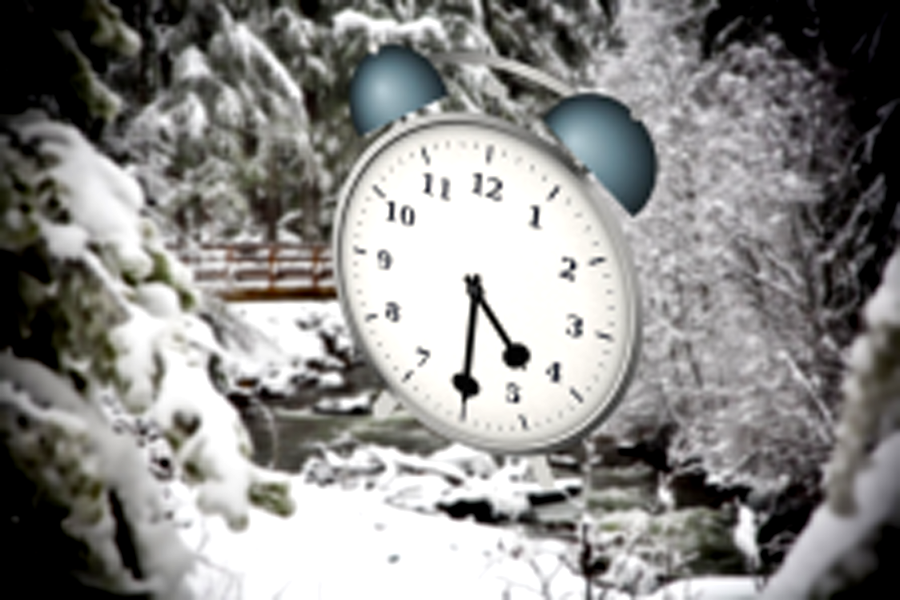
{"hour": 4, "minute": 30}
